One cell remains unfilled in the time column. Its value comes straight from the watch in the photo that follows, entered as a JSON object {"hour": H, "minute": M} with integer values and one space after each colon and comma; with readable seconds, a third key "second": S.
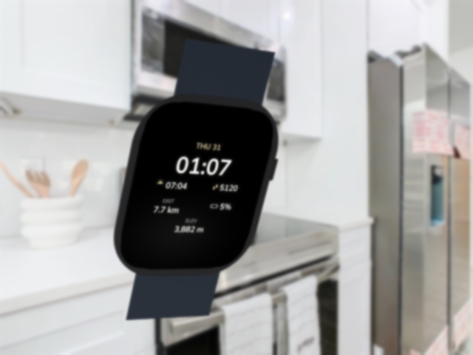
{"hour": 1, "minute": 7}
